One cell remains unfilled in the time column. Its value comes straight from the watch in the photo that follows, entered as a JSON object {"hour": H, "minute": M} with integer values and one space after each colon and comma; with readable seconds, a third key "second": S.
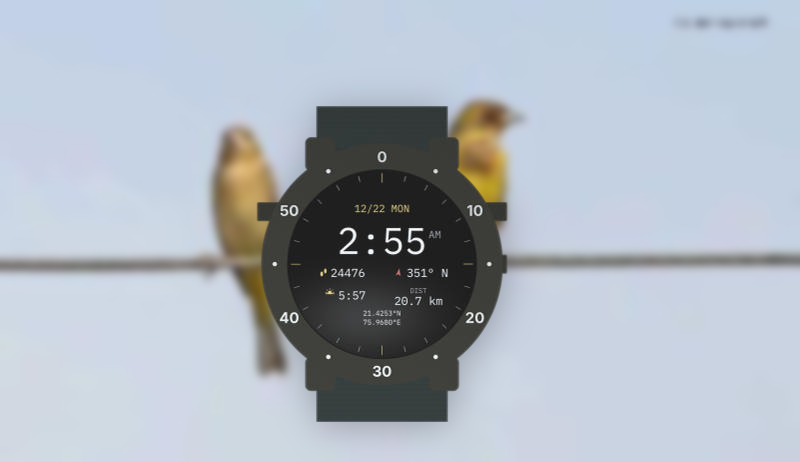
{"hour": 2, "minute": 55}
